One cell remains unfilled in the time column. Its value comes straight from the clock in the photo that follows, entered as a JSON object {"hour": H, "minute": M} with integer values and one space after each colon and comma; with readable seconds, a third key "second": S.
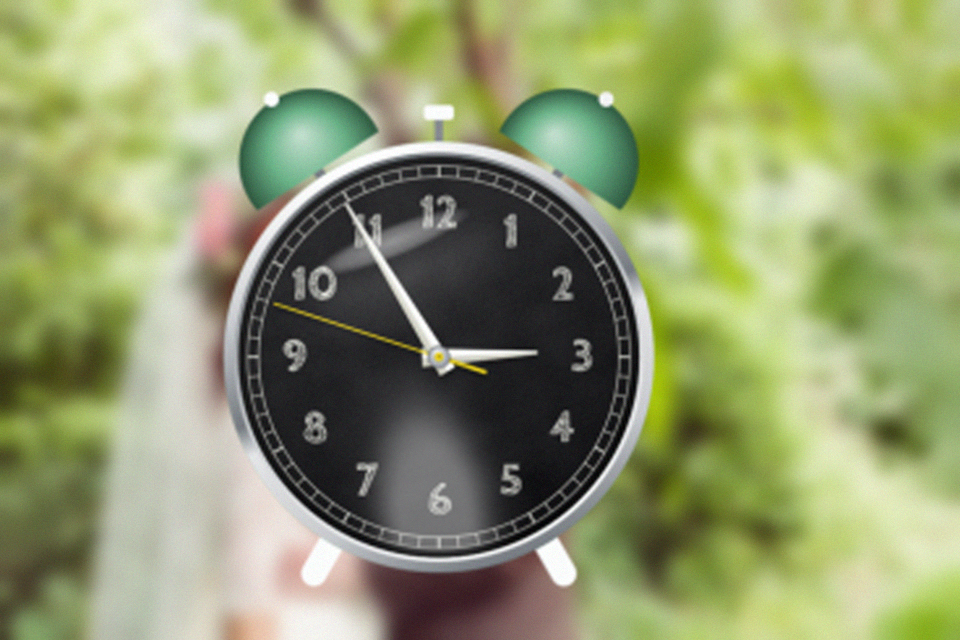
{"hour": 2, "minute": 54, "second": 48}
